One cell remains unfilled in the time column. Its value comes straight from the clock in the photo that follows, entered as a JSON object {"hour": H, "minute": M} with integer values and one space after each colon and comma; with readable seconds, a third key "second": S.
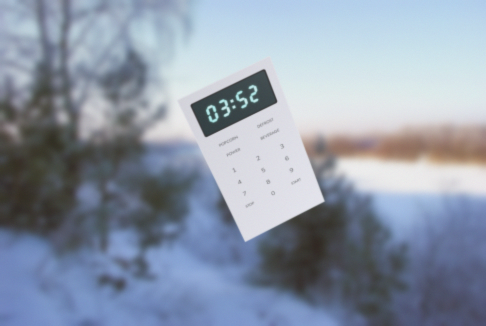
{"hour": 3, "minute": 52}
